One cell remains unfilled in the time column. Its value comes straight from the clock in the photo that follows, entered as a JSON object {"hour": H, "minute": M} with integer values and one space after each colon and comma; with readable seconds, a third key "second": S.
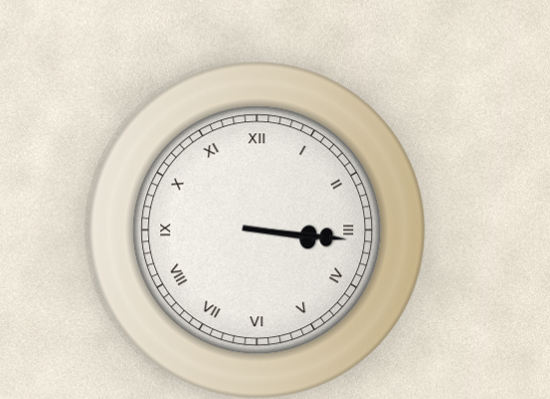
{"hour": 3, "minute": 16}
